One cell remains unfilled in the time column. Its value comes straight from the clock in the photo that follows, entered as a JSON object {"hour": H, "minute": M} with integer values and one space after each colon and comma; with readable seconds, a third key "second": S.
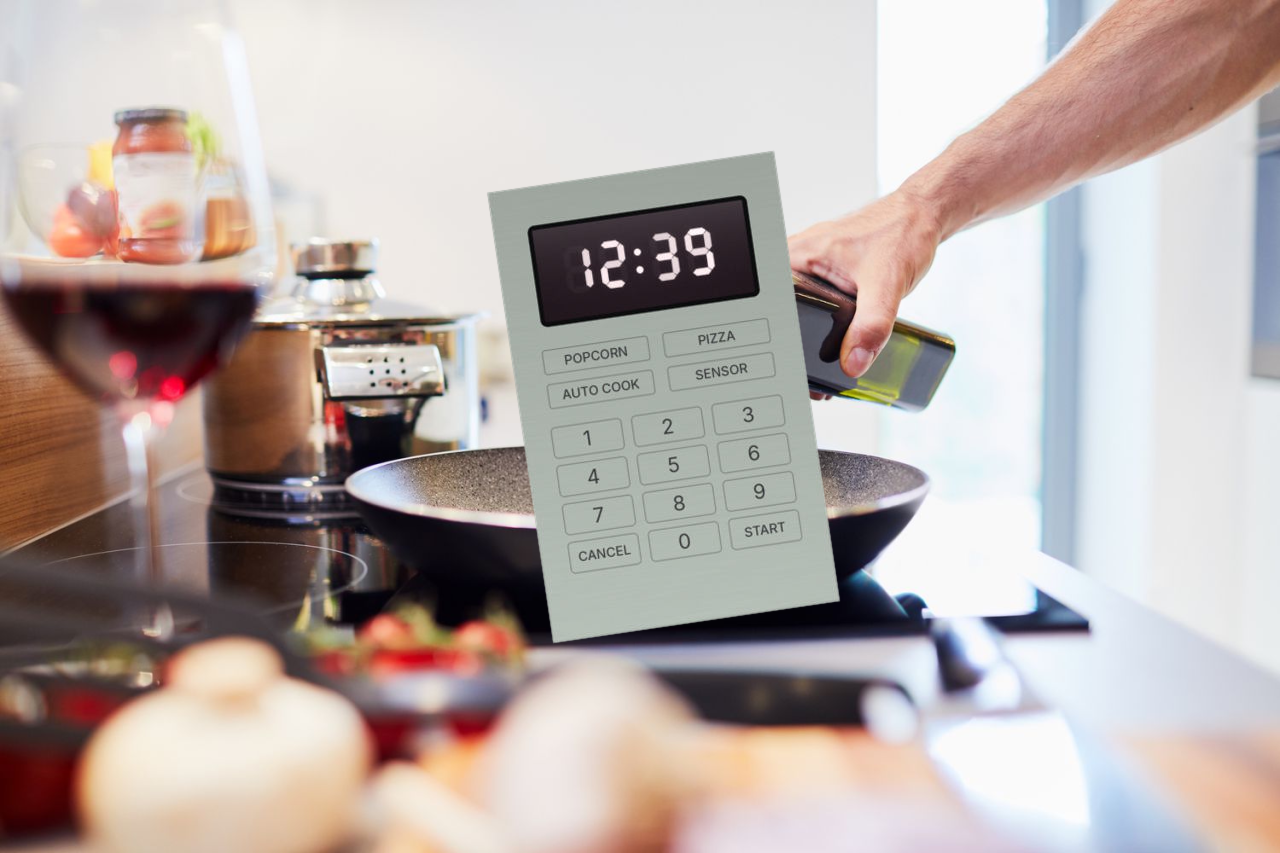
{"hour": 12, "minute": 39}
